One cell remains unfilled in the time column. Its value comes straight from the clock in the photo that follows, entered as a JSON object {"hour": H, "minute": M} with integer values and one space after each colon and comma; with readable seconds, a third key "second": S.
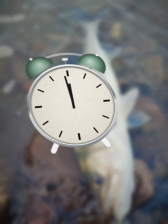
{"hour": 11, "minute": 59}
